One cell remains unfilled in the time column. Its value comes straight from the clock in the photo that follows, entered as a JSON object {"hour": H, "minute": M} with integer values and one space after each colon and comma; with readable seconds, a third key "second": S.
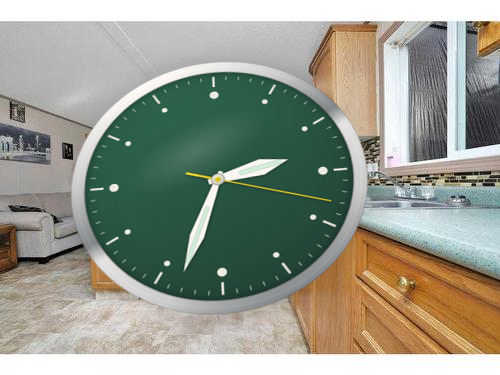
{"hour": 2, "minute": 33, "second": 18}
